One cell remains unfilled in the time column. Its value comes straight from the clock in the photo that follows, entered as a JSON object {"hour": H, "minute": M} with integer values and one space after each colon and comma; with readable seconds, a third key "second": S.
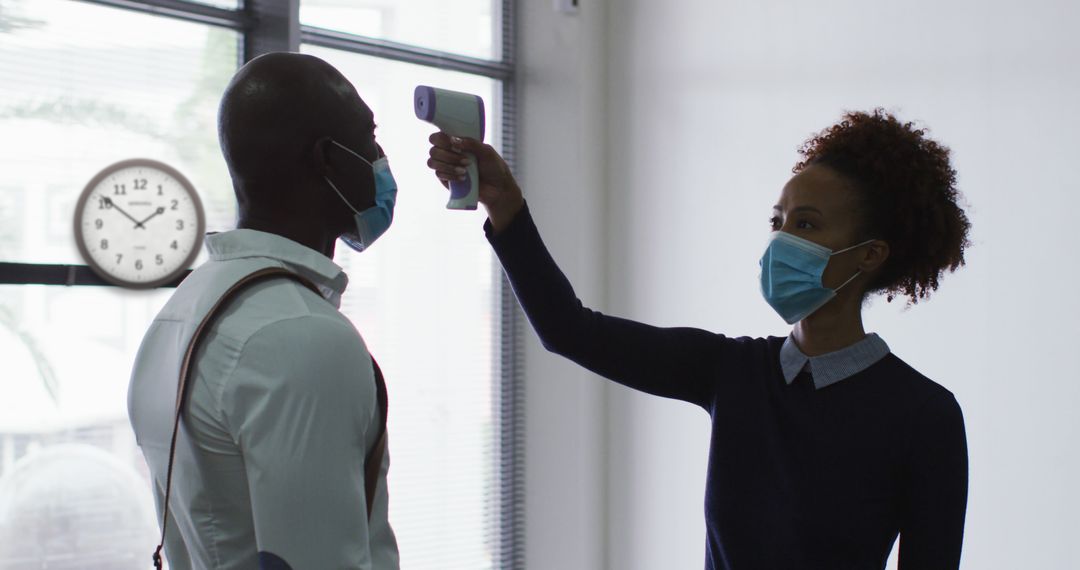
{"hour": 1, "minute": 51}
